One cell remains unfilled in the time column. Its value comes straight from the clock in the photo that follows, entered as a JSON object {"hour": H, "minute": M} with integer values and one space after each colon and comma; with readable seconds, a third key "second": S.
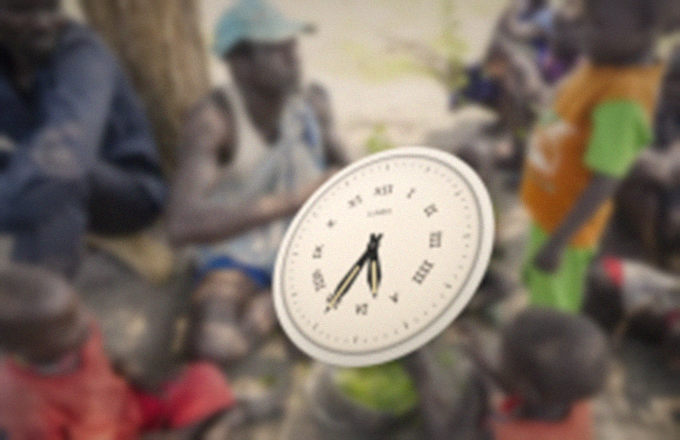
{"hour": 5, "minute": 35}
